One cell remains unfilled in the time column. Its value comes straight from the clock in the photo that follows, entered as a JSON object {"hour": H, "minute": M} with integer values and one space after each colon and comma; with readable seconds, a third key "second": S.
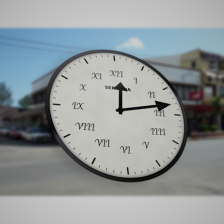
{"hour": 12, "minute": 13}
